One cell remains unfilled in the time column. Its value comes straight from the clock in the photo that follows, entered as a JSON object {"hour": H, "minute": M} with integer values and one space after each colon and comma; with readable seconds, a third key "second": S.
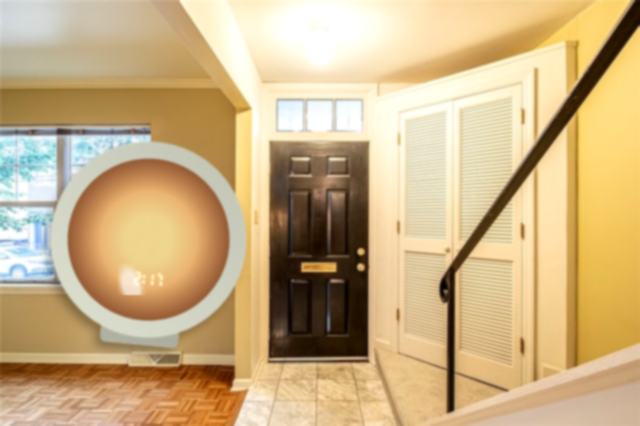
{"hour": 2, "minute": 17}
